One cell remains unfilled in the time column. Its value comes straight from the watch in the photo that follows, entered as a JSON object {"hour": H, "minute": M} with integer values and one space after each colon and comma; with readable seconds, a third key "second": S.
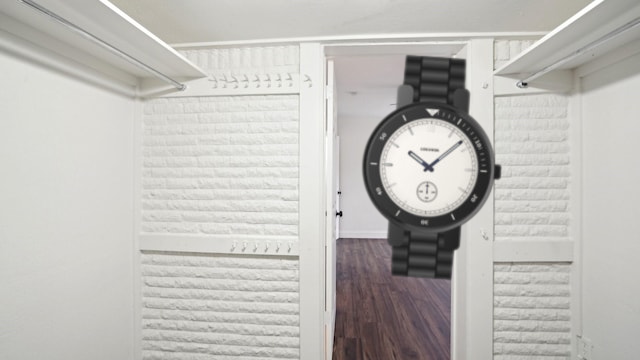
{"hour": 10, "minute": 8}
